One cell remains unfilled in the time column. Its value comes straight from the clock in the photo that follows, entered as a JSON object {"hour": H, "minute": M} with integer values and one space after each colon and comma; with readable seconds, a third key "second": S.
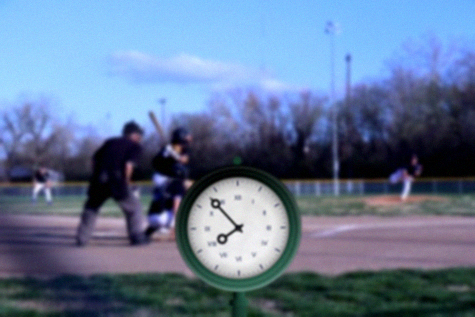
{"hour": 7, "minute": 53}
